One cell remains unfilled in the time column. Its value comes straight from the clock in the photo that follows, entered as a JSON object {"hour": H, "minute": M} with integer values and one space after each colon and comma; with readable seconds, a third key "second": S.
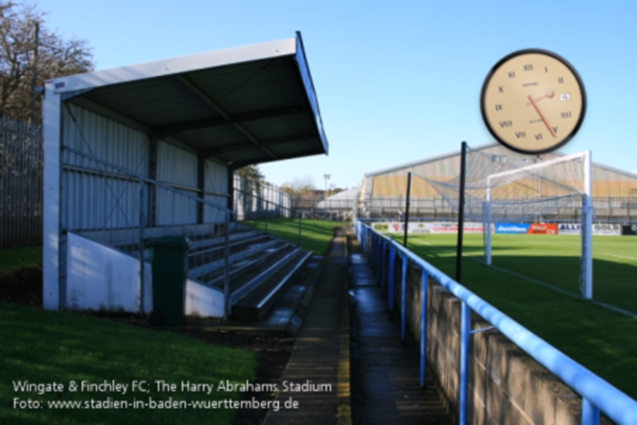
{"hour": 2, "minute": 26}
